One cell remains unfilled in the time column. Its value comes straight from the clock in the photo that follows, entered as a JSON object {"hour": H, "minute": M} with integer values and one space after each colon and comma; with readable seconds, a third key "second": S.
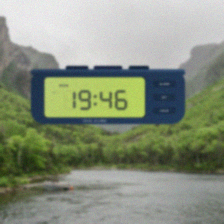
{"hour": 19, "minute": 46}
